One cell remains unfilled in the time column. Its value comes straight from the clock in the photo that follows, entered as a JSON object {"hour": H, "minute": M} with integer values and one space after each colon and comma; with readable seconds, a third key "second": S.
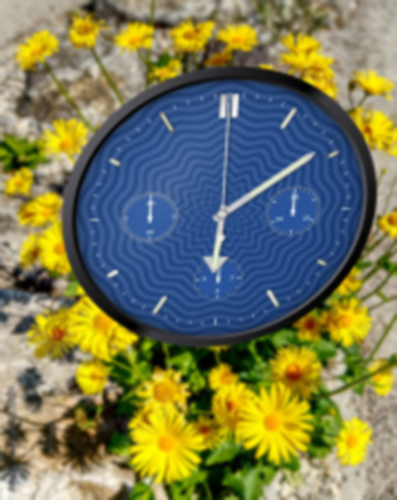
{"hour": 6, "minute": 9}
